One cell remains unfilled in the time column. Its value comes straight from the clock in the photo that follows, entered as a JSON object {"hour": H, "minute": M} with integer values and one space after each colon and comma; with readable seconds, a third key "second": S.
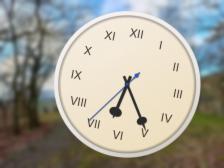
{"hour": 6, "minute": 24, "second": 36}
